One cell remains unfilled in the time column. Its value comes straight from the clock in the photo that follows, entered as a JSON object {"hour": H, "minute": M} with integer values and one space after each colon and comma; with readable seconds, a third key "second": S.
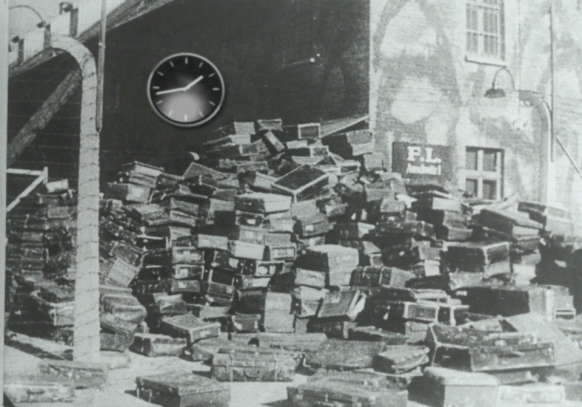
{"hour": 1, "minute": 43}
